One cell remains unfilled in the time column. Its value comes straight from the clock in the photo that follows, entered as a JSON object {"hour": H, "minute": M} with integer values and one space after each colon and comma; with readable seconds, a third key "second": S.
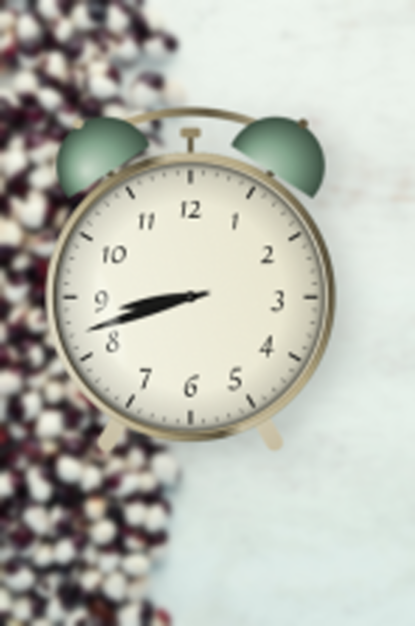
{"hour": 8, "minute": 42}
